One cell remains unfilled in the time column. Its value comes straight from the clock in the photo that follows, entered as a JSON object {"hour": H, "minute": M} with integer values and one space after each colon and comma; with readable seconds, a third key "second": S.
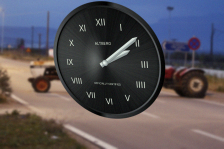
{"hour": 2, "minute": 9}
